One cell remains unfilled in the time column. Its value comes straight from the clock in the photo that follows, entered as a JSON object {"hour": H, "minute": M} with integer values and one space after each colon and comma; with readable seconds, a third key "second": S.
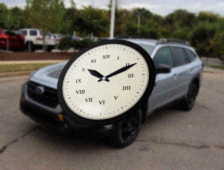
{"hour": 10, "minute": 11}
